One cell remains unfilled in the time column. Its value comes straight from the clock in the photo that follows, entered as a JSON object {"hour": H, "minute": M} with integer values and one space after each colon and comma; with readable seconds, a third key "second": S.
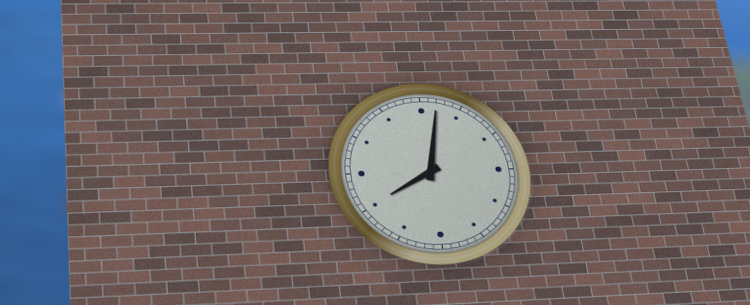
{"hour": 8, "minute": 2}
